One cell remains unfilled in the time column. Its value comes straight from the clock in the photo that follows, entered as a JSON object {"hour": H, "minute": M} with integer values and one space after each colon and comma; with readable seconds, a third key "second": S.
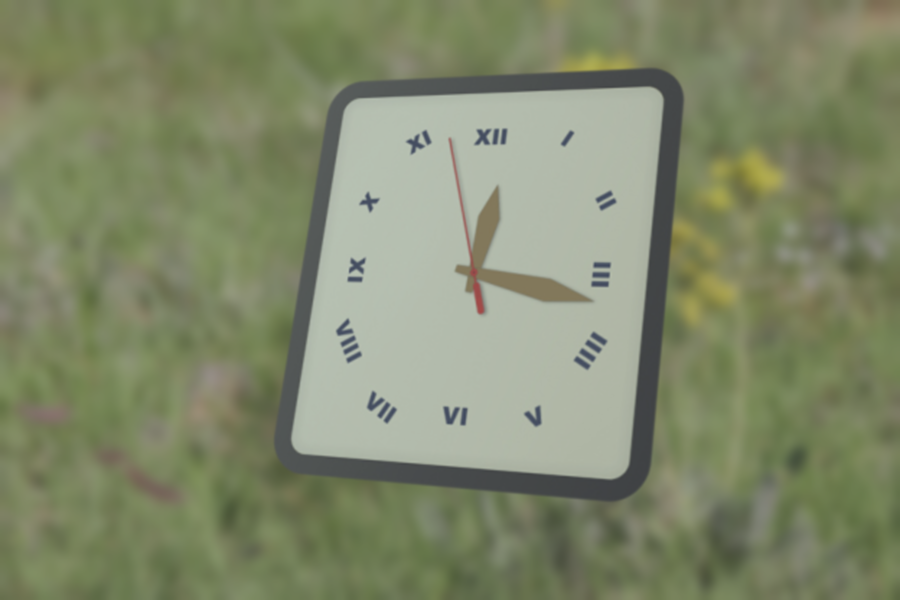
{"hour": 12, "minute": 16, "second": 57}
